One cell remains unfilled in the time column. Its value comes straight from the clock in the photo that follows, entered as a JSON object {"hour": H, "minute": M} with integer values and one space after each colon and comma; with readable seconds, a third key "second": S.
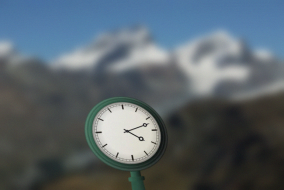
{"hour": 4, "minute": 12}
